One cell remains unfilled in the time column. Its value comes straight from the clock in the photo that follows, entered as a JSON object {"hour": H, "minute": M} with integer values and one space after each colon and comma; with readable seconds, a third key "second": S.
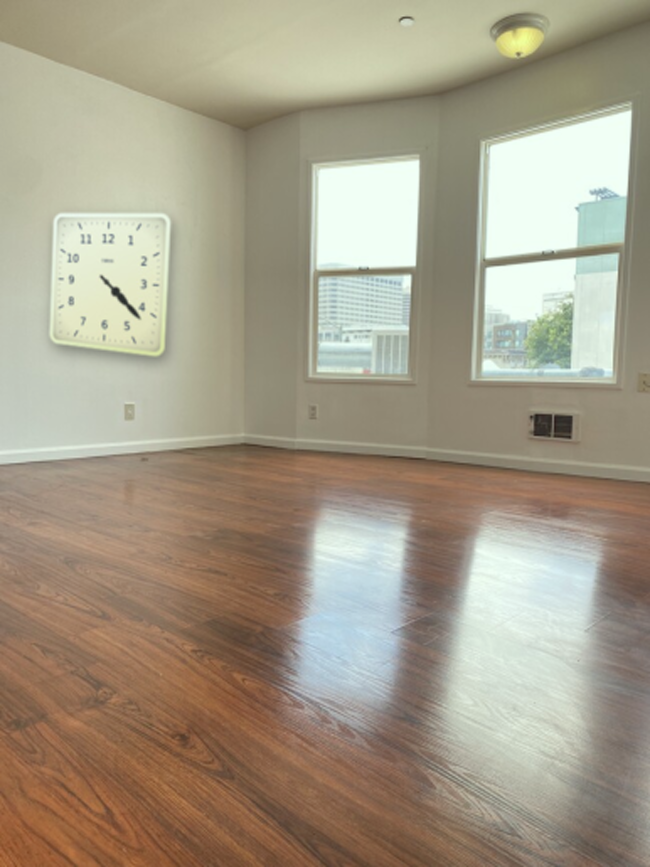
{"hour": 4, "minute": 22}
